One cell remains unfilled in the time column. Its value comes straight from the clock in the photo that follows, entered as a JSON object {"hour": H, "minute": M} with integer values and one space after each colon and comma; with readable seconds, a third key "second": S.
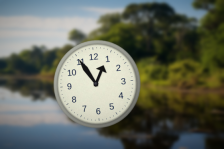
{"hour": 12, "minute": 55}
